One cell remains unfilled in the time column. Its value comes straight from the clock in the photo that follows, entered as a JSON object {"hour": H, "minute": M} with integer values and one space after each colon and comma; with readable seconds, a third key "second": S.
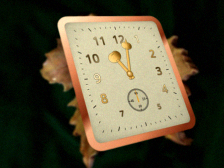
{"hour": 11, "minute": 2}
